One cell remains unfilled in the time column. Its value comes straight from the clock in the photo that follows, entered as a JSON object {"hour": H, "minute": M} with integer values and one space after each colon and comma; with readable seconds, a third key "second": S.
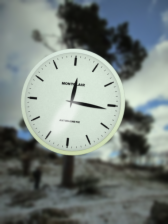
{"hour": 12, "minute": 16}
